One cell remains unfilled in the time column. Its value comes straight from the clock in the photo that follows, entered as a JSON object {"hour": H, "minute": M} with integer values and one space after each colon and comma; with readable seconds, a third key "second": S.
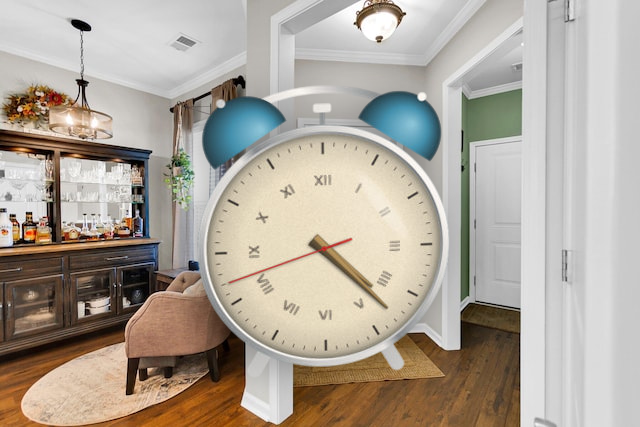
{"hour": 4, "minute": 22, "second": 42}
